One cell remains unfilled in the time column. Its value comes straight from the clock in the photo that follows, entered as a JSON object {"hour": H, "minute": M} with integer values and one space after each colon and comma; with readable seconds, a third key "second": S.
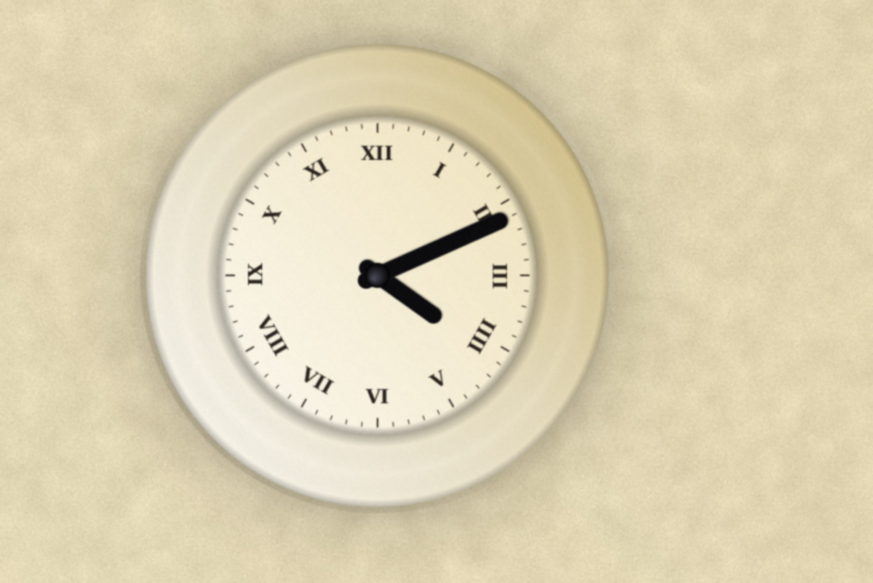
{"hour": 4, "minute": 11}
